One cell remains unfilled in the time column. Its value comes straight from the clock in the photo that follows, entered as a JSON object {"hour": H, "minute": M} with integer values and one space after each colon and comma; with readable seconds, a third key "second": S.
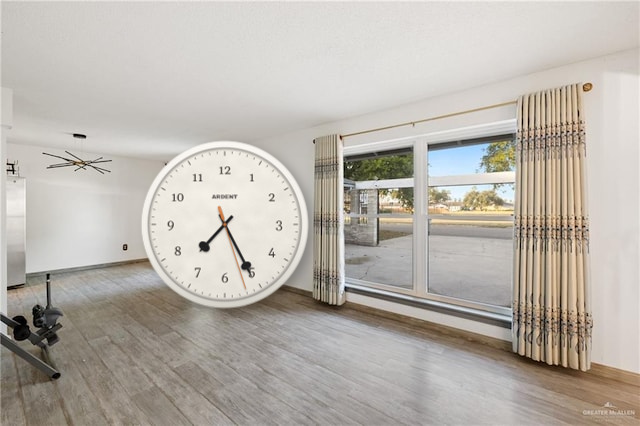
{"hour": 7, "minute": 25, "second": 27}
